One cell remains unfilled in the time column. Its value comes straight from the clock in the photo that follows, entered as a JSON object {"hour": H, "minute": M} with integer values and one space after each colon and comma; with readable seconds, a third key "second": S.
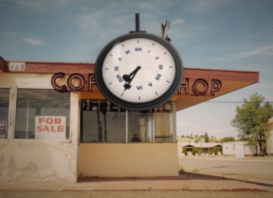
{"hour": 7, "minute": 35}
